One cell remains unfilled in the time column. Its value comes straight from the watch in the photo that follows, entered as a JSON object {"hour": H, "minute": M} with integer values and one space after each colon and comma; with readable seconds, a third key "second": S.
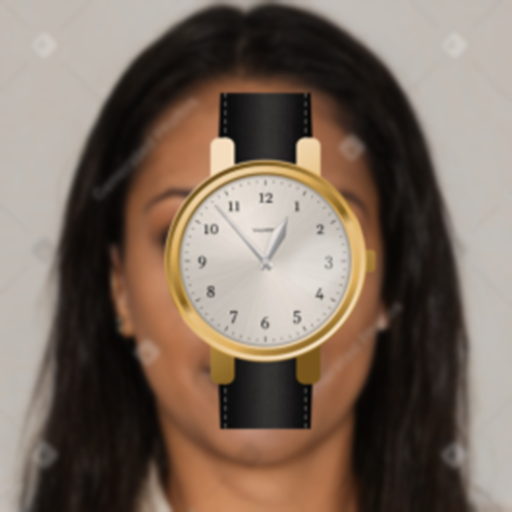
{"hour": 12, "minute": 53}
